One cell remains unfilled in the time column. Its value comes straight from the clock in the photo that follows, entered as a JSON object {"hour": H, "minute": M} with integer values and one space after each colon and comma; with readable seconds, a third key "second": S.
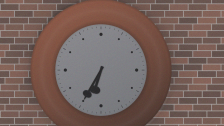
{"hour": 6, "minute": 35}
